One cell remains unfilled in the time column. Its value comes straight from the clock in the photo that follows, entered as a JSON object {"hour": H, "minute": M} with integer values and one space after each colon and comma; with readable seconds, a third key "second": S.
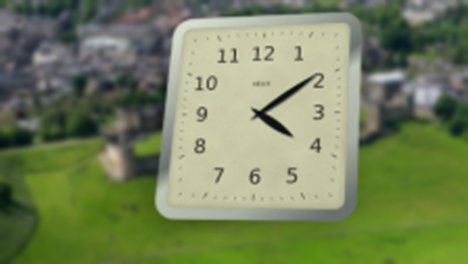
{"hour": 4, "minute": 9}
